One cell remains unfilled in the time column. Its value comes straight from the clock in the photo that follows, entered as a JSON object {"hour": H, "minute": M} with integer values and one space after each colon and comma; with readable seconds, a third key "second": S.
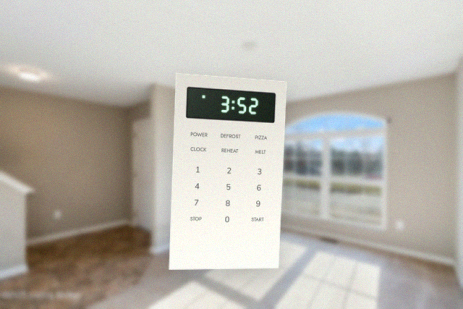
{"hour": 3, "minute": 52}
